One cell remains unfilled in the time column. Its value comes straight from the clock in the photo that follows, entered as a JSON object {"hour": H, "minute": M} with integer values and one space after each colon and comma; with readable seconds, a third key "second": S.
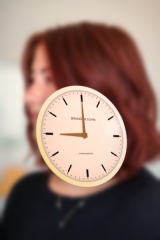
{"hour": 9, "minute": 0}
